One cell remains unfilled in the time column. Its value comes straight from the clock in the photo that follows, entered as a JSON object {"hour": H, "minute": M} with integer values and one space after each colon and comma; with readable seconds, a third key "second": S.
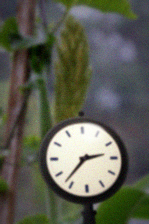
{"hour": 2, "minute": 37}
